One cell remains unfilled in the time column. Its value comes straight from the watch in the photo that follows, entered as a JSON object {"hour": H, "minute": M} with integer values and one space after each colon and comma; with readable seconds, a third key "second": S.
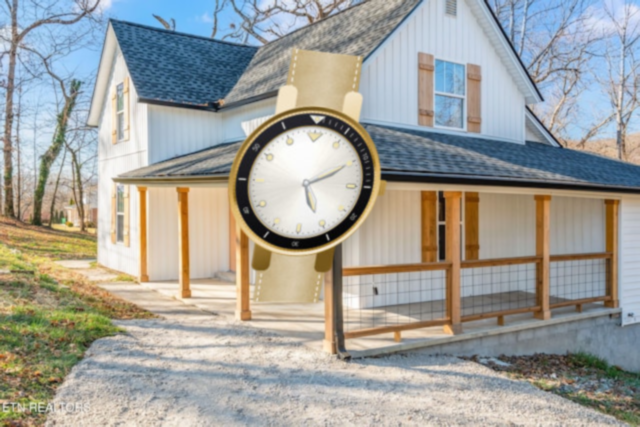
{"hour": 5, "minute": 10}
